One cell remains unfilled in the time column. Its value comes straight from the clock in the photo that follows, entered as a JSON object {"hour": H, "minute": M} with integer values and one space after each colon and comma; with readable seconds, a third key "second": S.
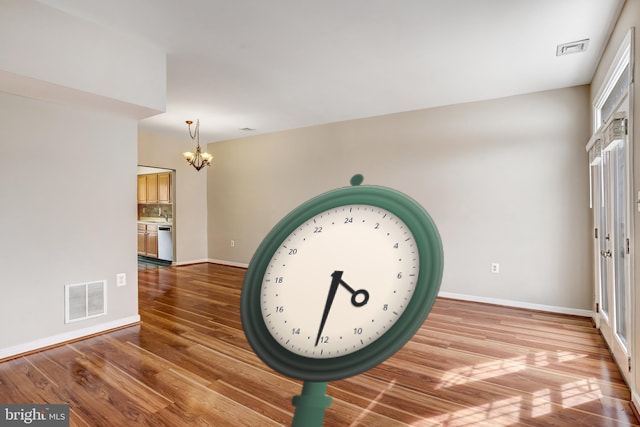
{"hour": 8, "minute": 31}
